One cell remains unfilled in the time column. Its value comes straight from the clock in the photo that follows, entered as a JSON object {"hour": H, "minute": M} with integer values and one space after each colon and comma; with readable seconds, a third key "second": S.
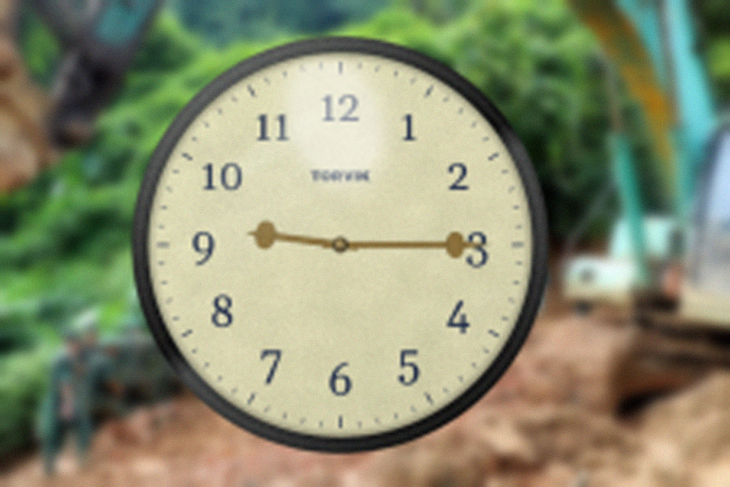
{"hour": 9, "minute": 15}
